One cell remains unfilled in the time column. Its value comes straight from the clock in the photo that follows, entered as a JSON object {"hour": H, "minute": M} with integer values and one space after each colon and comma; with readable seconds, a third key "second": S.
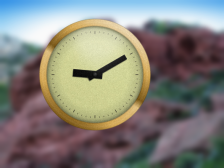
{"hour": 9, "minute": 10}
